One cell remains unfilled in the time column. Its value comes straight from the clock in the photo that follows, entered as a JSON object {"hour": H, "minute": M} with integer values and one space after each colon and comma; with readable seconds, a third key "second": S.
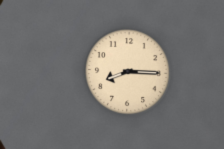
{"hour": 8, "minute": 15}
